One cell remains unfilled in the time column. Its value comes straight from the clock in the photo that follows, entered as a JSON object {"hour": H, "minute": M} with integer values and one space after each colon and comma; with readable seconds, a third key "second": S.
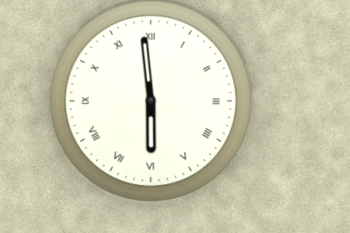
{"hour": 5, "minute": 59}
